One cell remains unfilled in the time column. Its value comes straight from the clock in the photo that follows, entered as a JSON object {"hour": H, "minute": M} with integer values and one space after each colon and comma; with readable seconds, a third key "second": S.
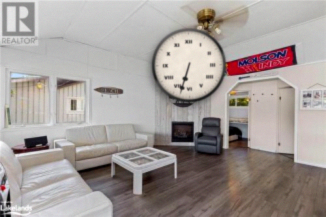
{"hour": 6, "minute": 33}
